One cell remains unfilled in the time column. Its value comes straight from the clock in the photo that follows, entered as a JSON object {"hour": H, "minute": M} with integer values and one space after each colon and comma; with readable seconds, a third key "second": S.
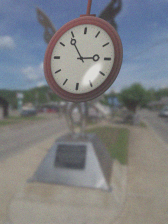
{"hour": 2, "minute": 54}
